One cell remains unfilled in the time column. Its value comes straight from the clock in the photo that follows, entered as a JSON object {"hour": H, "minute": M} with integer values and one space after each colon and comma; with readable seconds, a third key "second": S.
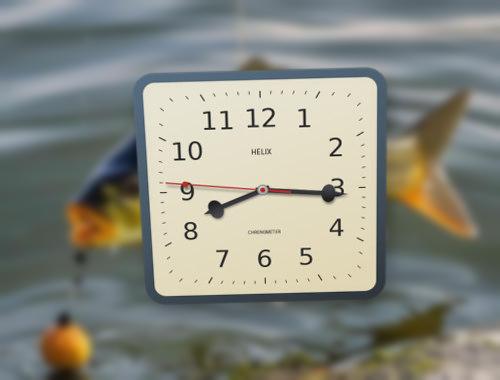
{"hour": 8, "minute": 15, "second": 46}
